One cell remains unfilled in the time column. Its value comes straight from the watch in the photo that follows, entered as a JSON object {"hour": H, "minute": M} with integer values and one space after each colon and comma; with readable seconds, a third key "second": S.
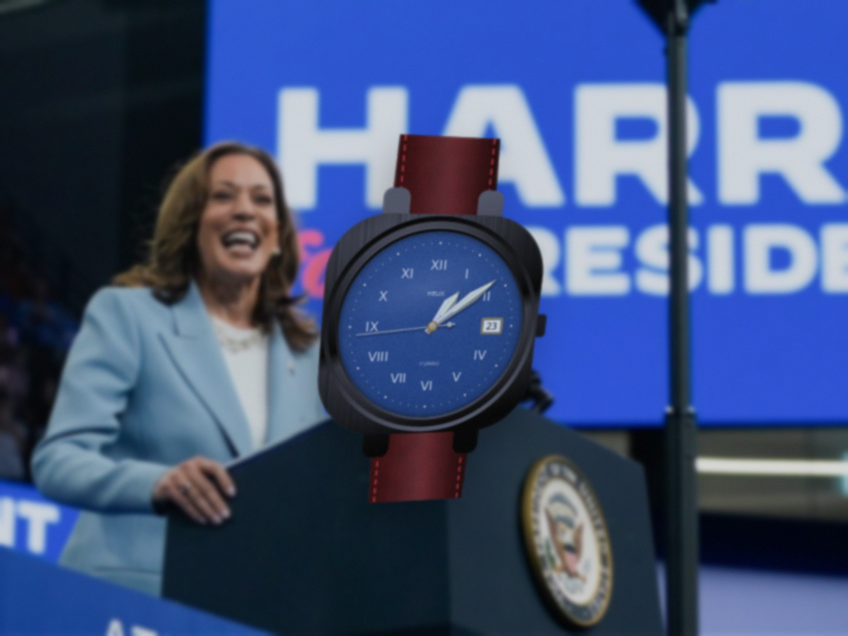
{"hour": 1, "minute": 8, "second": 44}
